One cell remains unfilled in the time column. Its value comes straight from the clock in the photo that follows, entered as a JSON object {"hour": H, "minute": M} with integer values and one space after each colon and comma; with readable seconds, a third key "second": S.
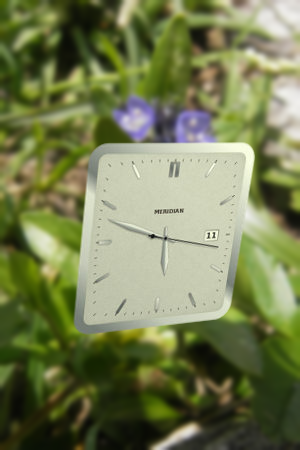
{"hour": 5, "minute": 48, "second": 17}
